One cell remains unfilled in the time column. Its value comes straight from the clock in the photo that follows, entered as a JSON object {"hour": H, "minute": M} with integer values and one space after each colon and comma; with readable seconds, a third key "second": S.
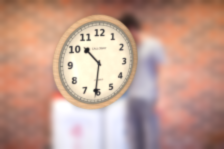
{"hour": 10, "minute": 31}
